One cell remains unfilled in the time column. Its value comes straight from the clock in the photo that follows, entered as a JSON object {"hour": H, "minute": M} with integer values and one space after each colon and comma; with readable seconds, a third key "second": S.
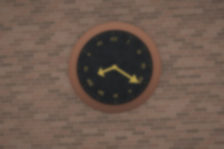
{"hour": 8, "minute": 21}
